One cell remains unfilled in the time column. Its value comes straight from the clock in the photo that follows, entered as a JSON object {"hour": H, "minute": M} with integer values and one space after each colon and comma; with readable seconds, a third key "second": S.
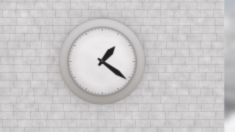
{"hour": 1, "minute": 21}
